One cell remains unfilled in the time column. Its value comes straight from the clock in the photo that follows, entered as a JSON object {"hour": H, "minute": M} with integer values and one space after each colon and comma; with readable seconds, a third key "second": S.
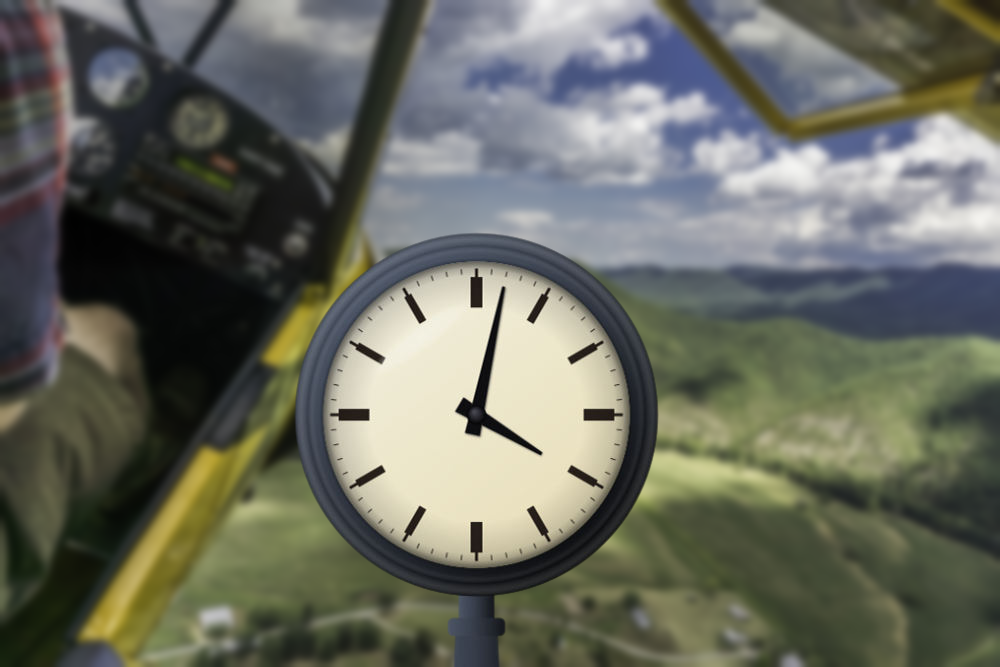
{"hour": 4, "minute": 2}
